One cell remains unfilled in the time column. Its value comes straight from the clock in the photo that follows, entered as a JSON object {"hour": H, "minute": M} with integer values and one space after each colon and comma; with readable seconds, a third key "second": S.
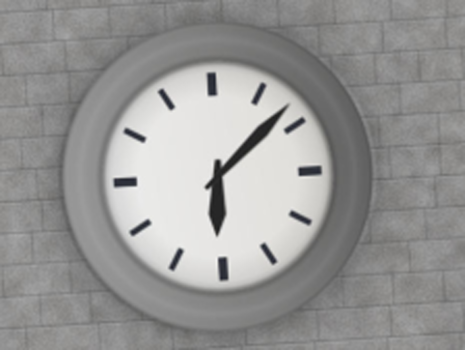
{"hour": 6, "minute": 8}
